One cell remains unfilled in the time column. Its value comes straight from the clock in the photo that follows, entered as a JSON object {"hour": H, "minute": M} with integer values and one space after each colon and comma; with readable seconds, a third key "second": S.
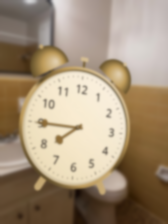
{"hour": 7, "minute": 45}
